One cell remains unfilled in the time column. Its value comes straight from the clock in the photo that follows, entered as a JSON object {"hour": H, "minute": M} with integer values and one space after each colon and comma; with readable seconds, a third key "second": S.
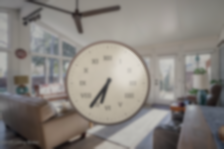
{"hour": 6, "minute": 36}
